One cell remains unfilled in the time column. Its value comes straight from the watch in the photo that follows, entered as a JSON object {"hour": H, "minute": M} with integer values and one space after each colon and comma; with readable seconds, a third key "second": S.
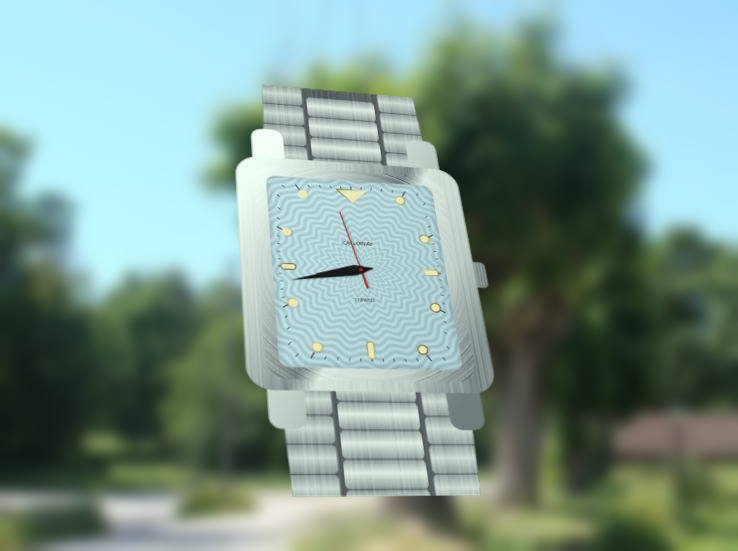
{"hour": 8, "minute": 42, "second": 58}
